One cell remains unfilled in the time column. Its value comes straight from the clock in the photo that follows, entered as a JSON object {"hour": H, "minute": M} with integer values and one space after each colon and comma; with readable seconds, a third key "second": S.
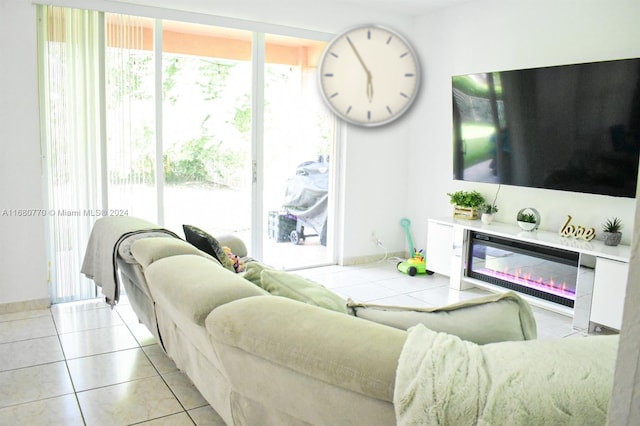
{"hour": 5, "minute": 55}
